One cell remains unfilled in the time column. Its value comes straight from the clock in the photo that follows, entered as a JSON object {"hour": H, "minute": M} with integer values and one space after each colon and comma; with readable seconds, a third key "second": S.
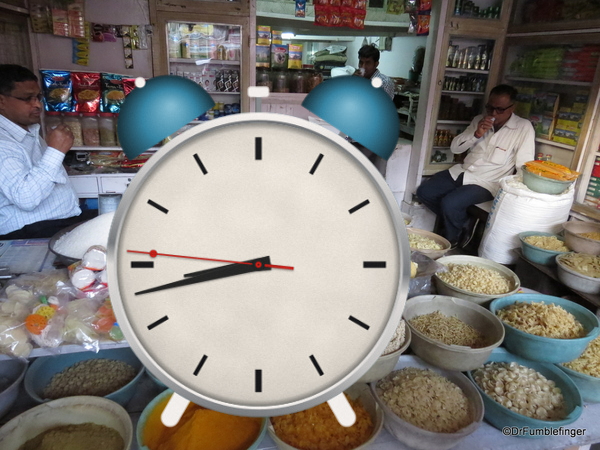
{"hour": 8, "minute": 42, "second": 46}
